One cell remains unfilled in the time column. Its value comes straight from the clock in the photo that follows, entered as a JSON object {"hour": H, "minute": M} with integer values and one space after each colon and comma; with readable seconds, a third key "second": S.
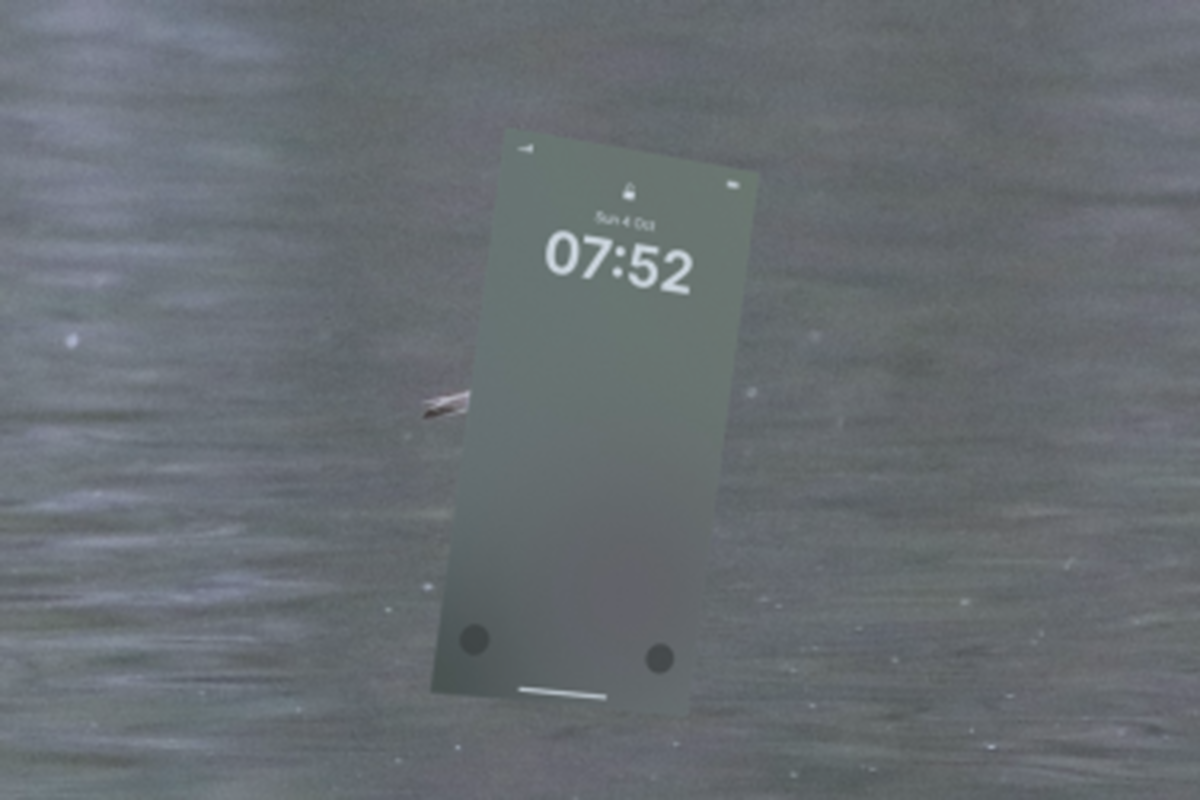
{"hour": 7, "minute": 52}
